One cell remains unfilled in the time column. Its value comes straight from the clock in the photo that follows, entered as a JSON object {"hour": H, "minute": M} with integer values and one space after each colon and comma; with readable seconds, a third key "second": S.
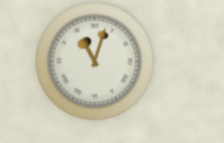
{"hour": 11, "minute": 3}
